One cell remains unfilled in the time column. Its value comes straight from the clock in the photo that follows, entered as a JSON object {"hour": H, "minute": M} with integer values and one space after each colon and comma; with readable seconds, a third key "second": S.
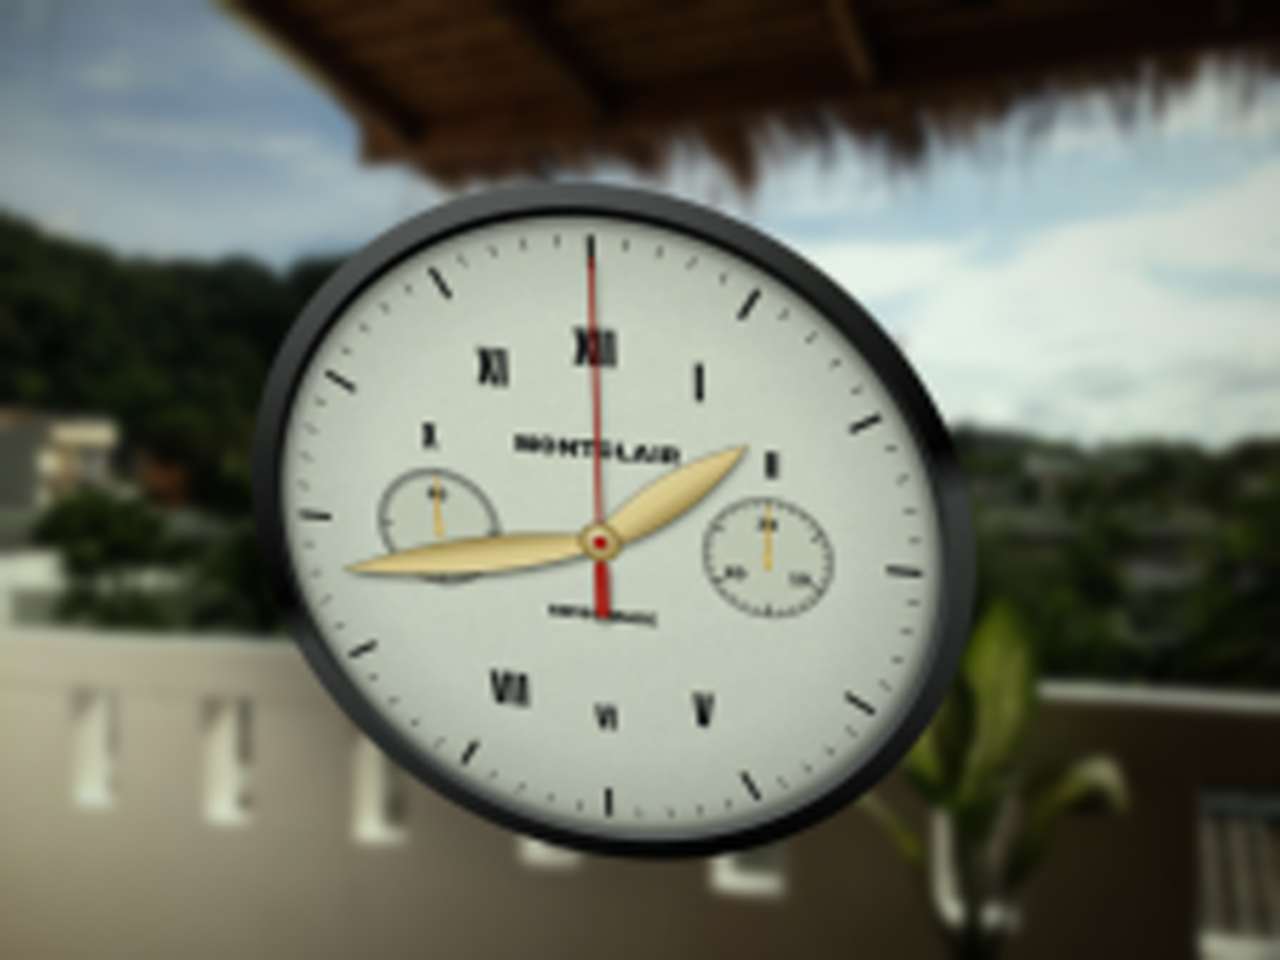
{"hour": 1, "minute": 43}
